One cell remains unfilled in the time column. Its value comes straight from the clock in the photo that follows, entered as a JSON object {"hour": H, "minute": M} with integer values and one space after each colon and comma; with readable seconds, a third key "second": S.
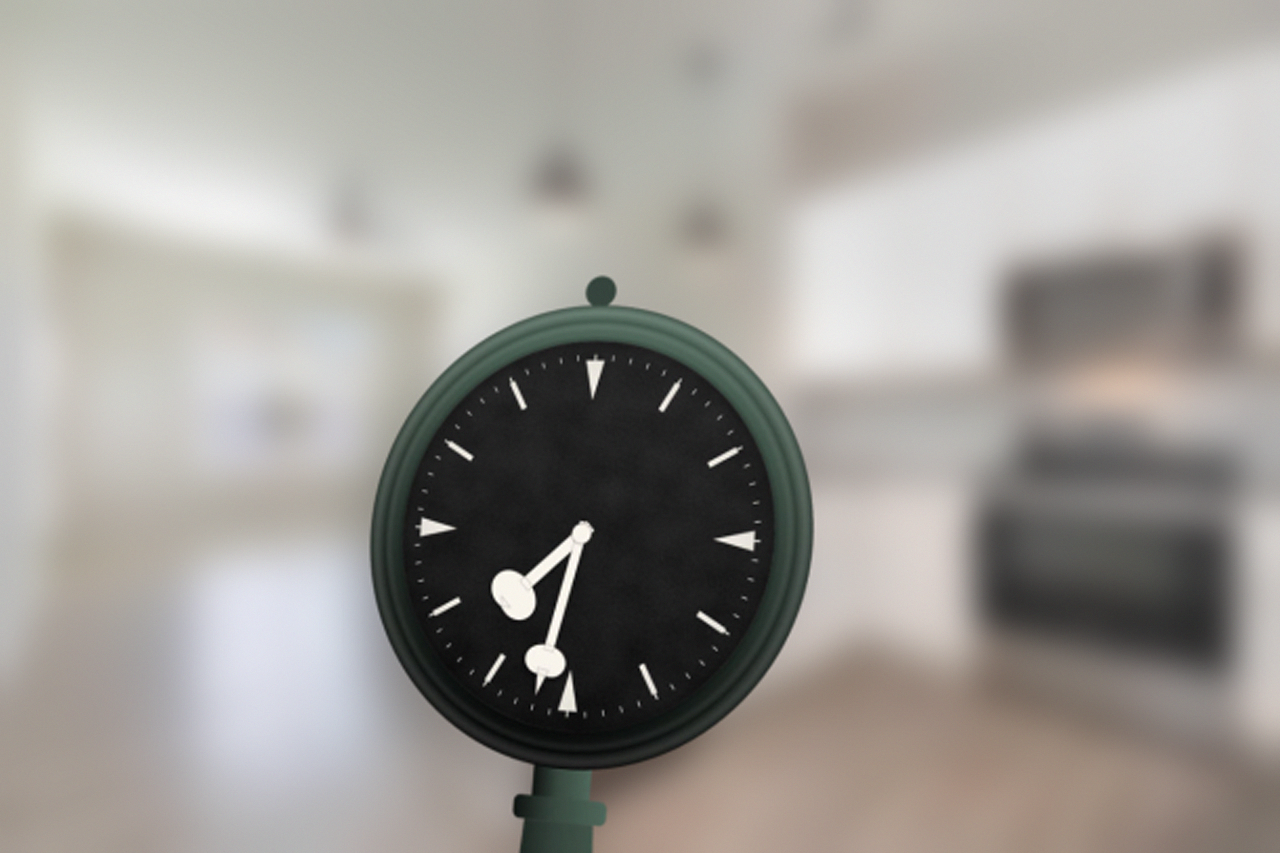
{"hour": 7, "minute": 32}
